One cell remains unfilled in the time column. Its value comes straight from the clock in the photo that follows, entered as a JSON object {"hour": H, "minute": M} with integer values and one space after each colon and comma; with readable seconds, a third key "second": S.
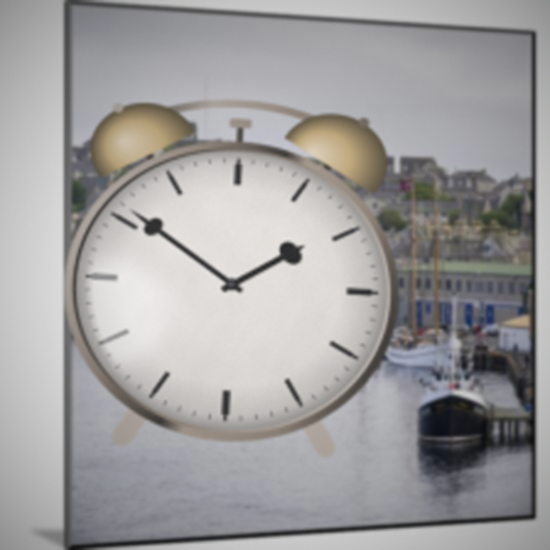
{"hour": 1, "minute": 51}
